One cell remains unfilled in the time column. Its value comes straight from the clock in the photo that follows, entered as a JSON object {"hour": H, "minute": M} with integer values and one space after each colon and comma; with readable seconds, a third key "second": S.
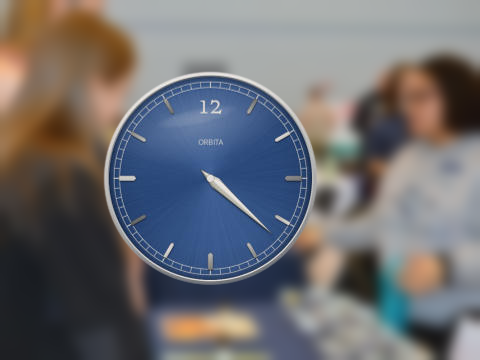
{"hour": 4, "minute": 22}
